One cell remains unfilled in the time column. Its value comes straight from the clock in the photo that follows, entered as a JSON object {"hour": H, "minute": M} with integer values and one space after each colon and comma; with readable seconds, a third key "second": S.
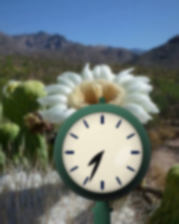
{"hour": 7, "minute": 34}
